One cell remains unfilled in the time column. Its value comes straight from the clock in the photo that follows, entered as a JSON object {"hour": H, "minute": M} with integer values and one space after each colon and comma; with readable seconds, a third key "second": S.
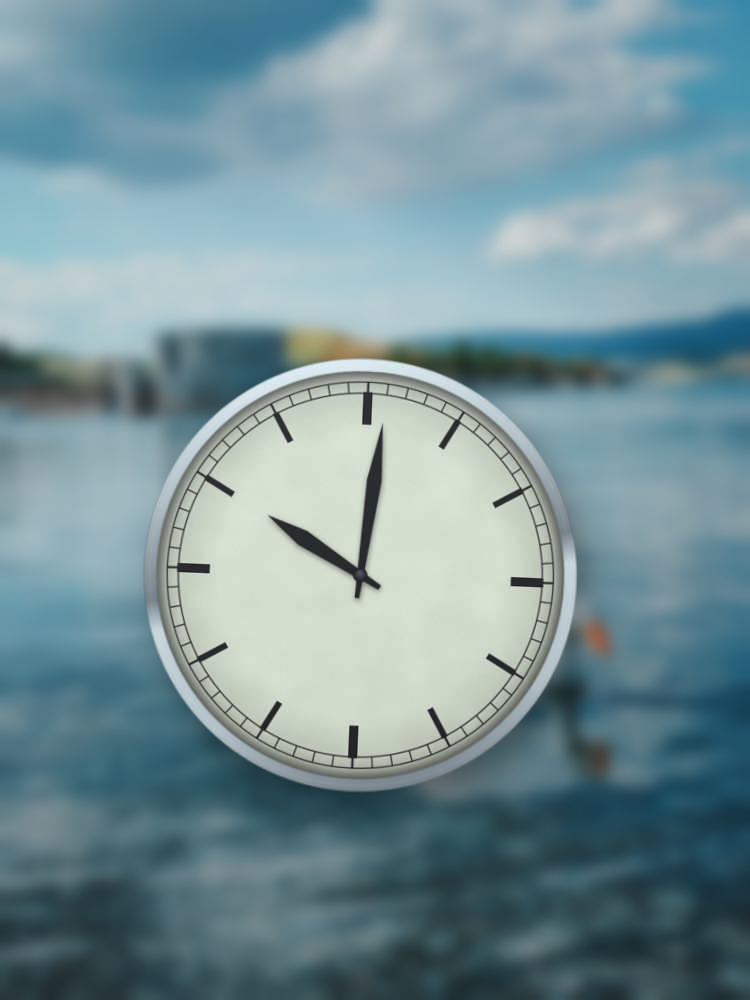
{"hour": 10, "minute": 1}
